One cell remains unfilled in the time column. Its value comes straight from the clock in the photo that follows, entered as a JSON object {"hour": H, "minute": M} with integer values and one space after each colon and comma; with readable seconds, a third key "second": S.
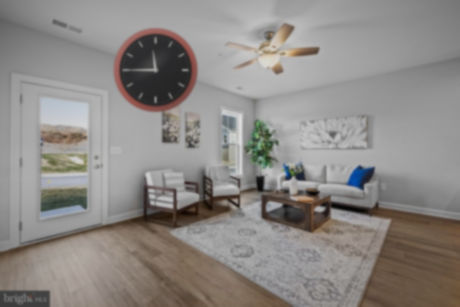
{"hour": 11, "minute": 45}
